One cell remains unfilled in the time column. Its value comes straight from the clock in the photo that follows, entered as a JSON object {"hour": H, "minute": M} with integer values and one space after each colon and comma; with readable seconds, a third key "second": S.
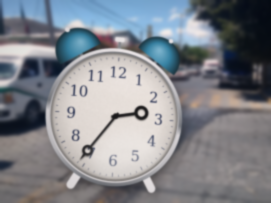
{"hour": 2, "minute": 36}
